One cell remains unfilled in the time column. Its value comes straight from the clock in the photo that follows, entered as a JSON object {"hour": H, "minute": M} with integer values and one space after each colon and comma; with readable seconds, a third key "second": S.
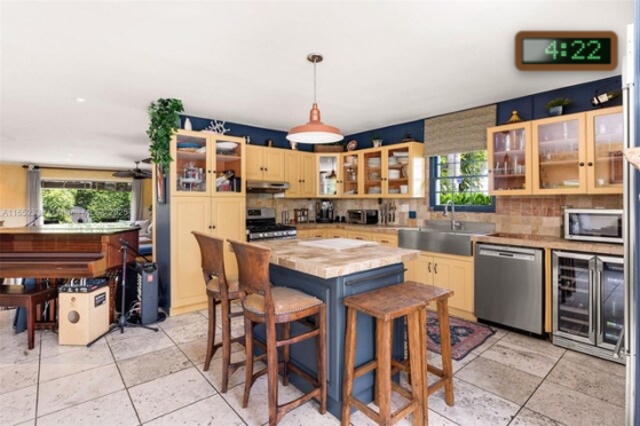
{"hour": 4, "minute": 22}
